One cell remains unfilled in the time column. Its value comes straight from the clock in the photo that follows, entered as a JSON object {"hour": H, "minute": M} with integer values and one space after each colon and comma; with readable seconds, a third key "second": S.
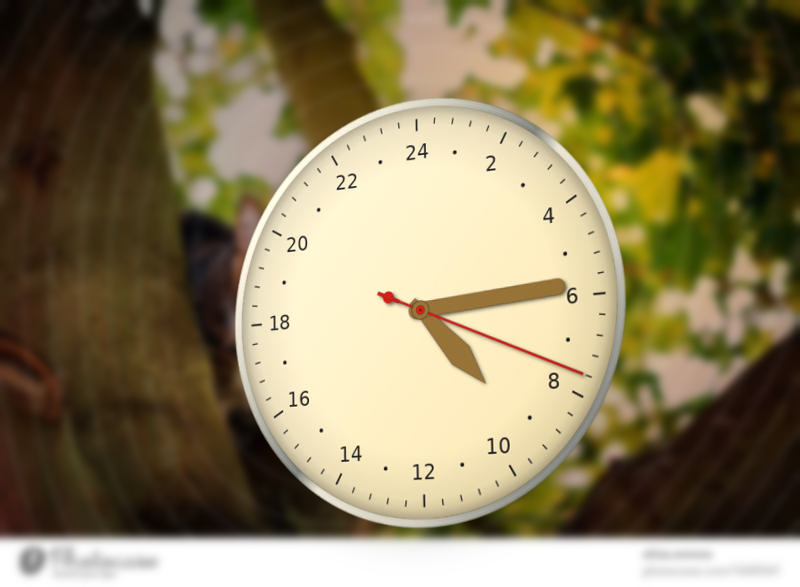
{"hour": 9, "minute": 14, "second": 19}
